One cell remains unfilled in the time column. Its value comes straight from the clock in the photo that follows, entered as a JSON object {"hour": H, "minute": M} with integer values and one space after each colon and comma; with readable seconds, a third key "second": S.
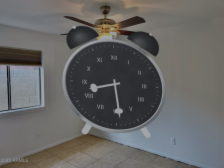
{"hour": 8, "minute": 29}
